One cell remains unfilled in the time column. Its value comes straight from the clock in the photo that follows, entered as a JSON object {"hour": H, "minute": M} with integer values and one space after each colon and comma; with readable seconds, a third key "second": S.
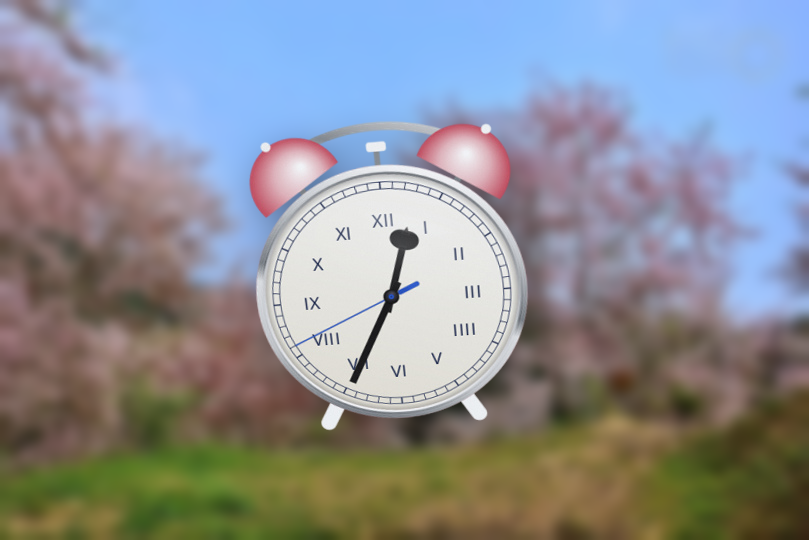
{"hour": 12, "minute": 34, "second": 41}
